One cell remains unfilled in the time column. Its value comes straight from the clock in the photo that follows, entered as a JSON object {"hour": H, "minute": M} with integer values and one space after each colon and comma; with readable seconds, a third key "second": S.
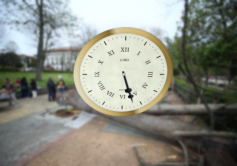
{"hour": 5, "minute": 27}
